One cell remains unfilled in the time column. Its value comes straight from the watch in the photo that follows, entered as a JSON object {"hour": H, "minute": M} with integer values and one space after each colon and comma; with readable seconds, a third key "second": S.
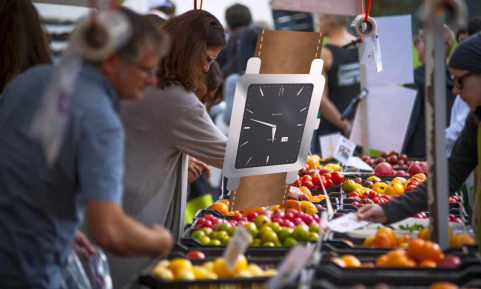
{"hour": 5, "minute": 48}
